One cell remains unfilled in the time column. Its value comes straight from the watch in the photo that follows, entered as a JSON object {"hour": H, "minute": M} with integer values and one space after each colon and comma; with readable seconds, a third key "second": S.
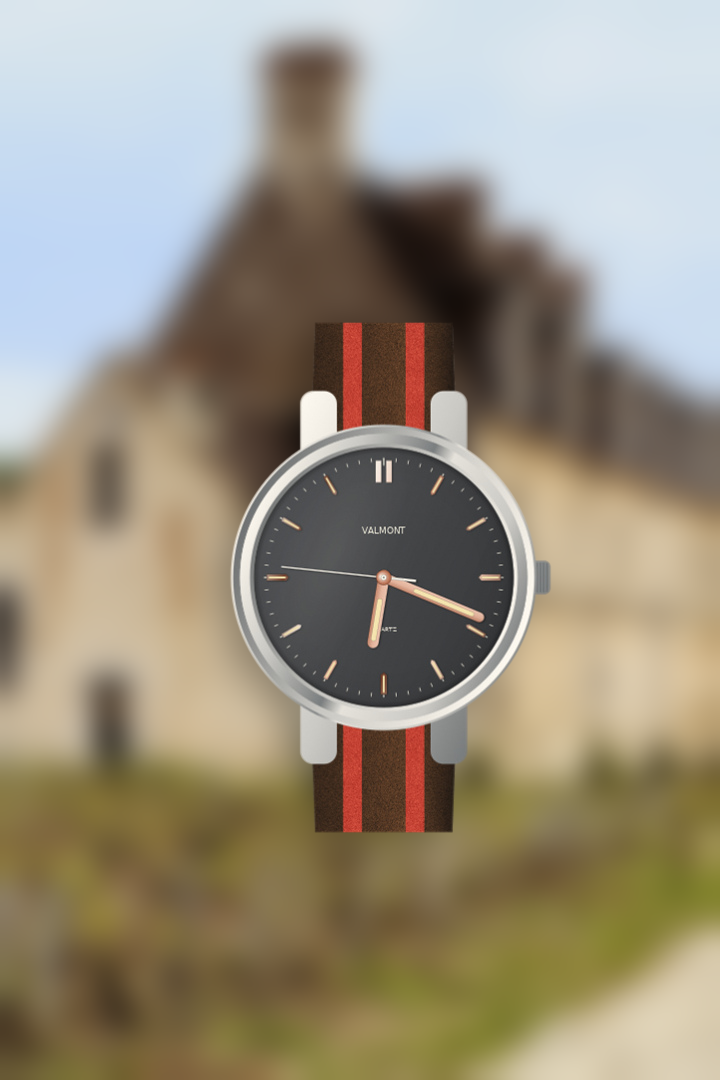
{"hour": 6, "minute": 18, "second": 46}
